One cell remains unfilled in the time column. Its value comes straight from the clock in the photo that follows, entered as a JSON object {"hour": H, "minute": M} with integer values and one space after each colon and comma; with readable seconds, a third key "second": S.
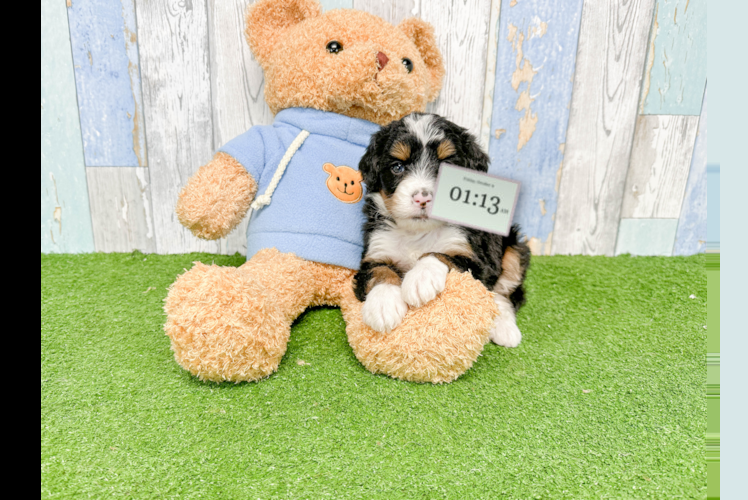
{"hour": 1, "minute": 13}
